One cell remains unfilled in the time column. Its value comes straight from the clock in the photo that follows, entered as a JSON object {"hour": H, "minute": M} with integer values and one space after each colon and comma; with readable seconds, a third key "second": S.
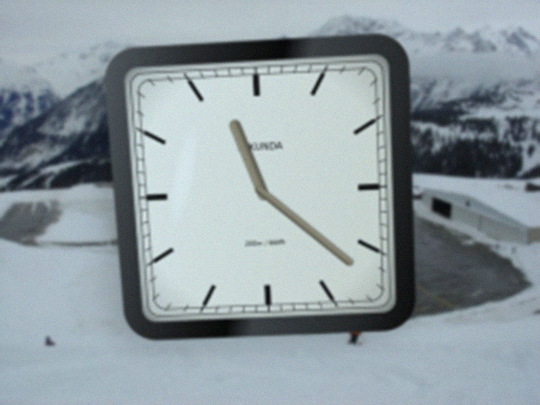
{"hour": 11, "minute": 22}
